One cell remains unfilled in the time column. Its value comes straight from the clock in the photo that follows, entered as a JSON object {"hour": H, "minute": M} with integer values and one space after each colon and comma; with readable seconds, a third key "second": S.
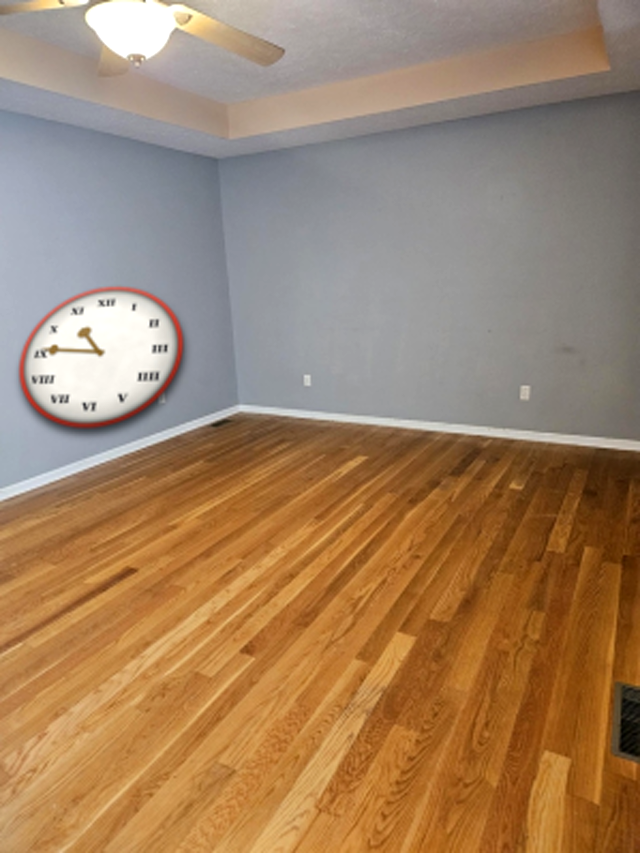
{"hour": 10, "minute": 46}
